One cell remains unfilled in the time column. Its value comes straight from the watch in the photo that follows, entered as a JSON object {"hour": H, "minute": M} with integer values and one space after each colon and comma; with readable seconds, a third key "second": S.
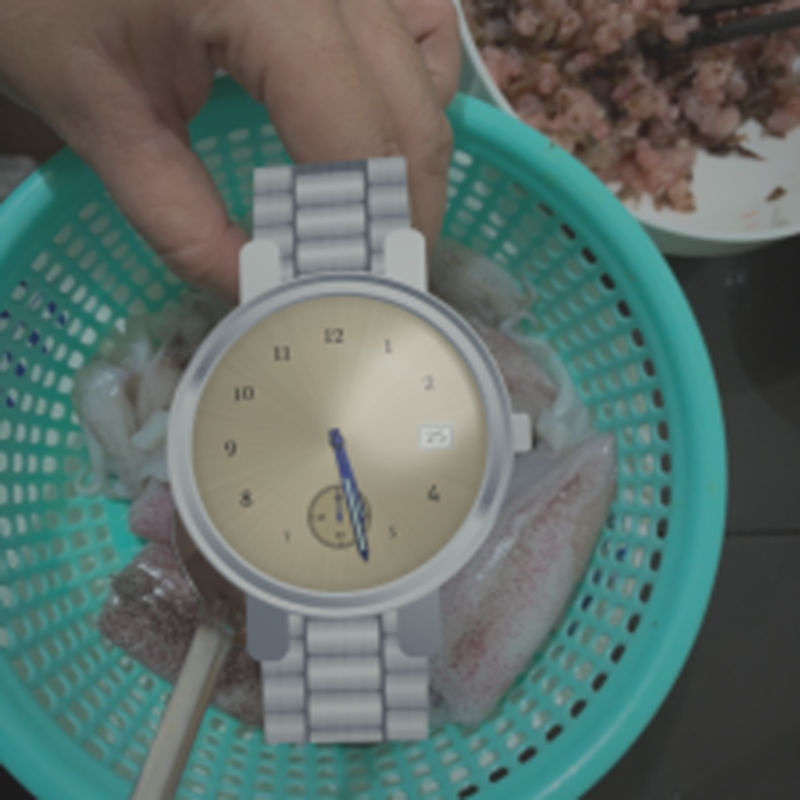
{"hour": 5, "minute": 28}
